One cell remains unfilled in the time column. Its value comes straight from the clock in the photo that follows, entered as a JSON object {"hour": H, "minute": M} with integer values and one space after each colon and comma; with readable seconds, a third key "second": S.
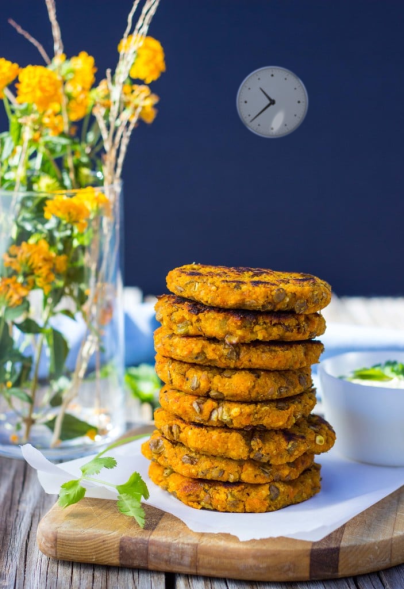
{"hour": 10, "minute": 38}
